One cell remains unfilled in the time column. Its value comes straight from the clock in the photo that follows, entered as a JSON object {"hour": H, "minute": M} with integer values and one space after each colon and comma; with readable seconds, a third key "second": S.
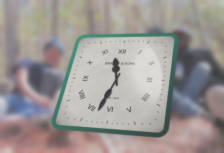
{"hour": 11, "minute": 33}
